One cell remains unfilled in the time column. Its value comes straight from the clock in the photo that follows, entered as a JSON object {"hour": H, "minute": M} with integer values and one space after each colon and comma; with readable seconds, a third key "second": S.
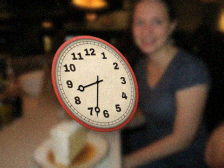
{"hour": 8, "minute": 33}
